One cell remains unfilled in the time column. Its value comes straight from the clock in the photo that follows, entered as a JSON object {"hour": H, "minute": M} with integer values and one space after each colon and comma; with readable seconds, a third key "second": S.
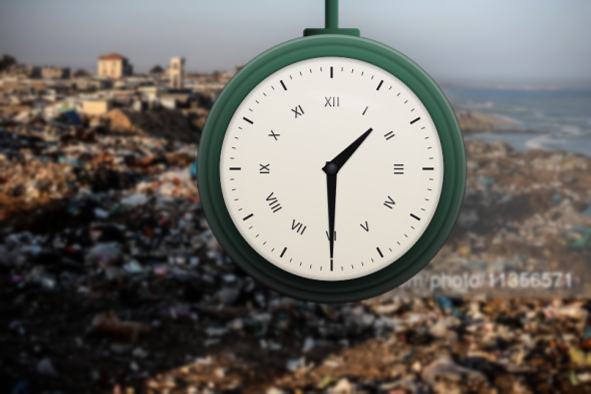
{"hour": 1, "minute": 30}
